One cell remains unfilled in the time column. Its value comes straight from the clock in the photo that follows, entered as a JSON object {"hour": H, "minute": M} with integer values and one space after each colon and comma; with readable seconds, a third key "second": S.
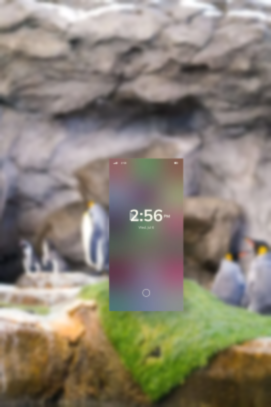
{"hour": 2, "minute": 56}
